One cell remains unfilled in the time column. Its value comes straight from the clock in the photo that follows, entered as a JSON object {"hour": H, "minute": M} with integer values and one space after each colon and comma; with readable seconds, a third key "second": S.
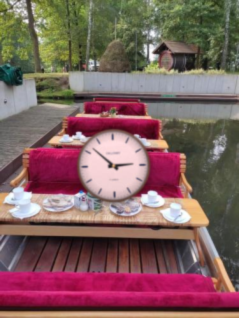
{"hour": 2, "minute": 52}
